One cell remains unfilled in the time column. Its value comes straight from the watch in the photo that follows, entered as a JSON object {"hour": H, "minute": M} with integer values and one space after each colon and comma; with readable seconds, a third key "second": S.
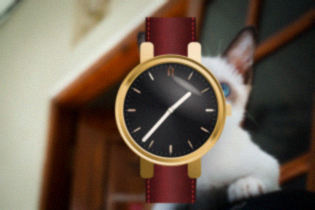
{"hour": 1, "minute": 37}
